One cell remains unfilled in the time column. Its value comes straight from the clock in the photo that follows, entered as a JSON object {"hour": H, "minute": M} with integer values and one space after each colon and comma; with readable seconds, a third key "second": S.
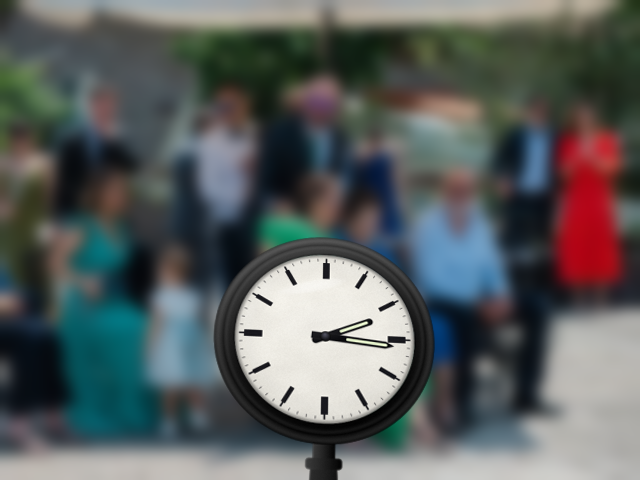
{"hour": 2, "minute": 16}
